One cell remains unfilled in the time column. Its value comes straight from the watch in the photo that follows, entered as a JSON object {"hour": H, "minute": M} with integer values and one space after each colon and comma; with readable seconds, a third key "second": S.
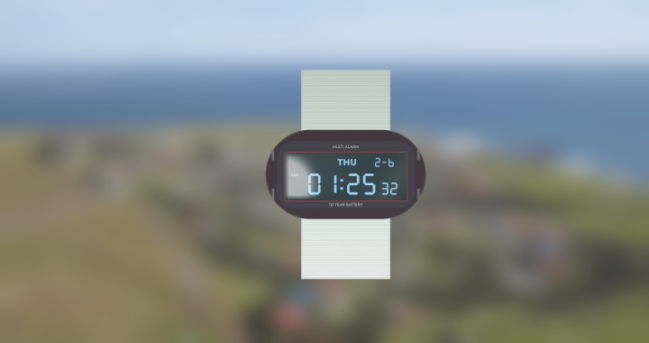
{"hour": 1, "minute": 25, "second": 32}
